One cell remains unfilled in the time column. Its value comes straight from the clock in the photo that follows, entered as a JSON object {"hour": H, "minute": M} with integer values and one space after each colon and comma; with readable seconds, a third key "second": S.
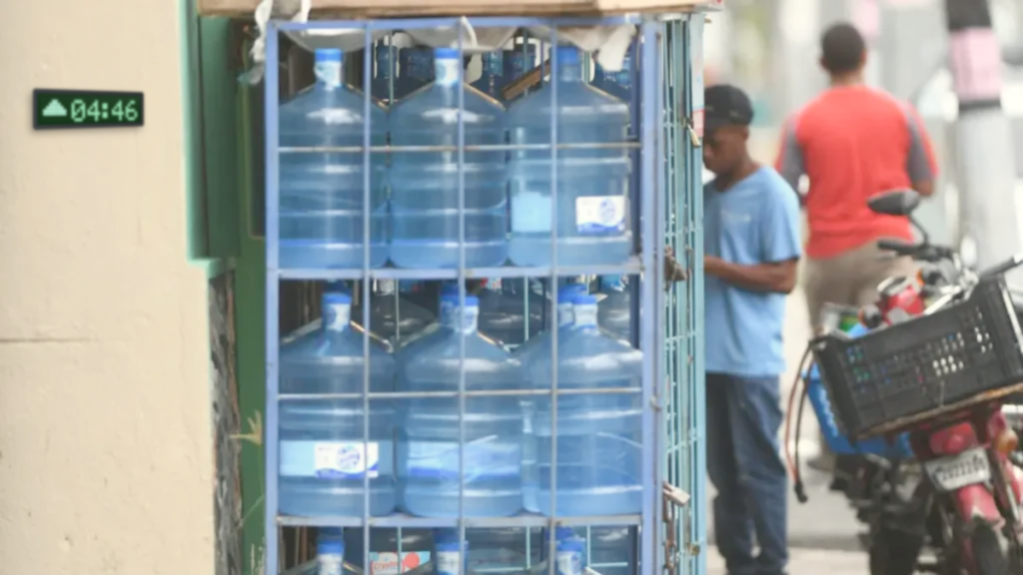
{"hour": 4, "minute": 46}
